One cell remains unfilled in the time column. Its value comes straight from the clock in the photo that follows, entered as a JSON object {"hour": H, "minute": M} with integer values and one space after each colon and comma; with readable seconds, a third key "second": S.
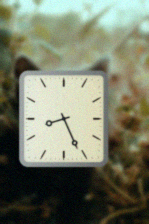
{"hour": 8, "minute": 26}
